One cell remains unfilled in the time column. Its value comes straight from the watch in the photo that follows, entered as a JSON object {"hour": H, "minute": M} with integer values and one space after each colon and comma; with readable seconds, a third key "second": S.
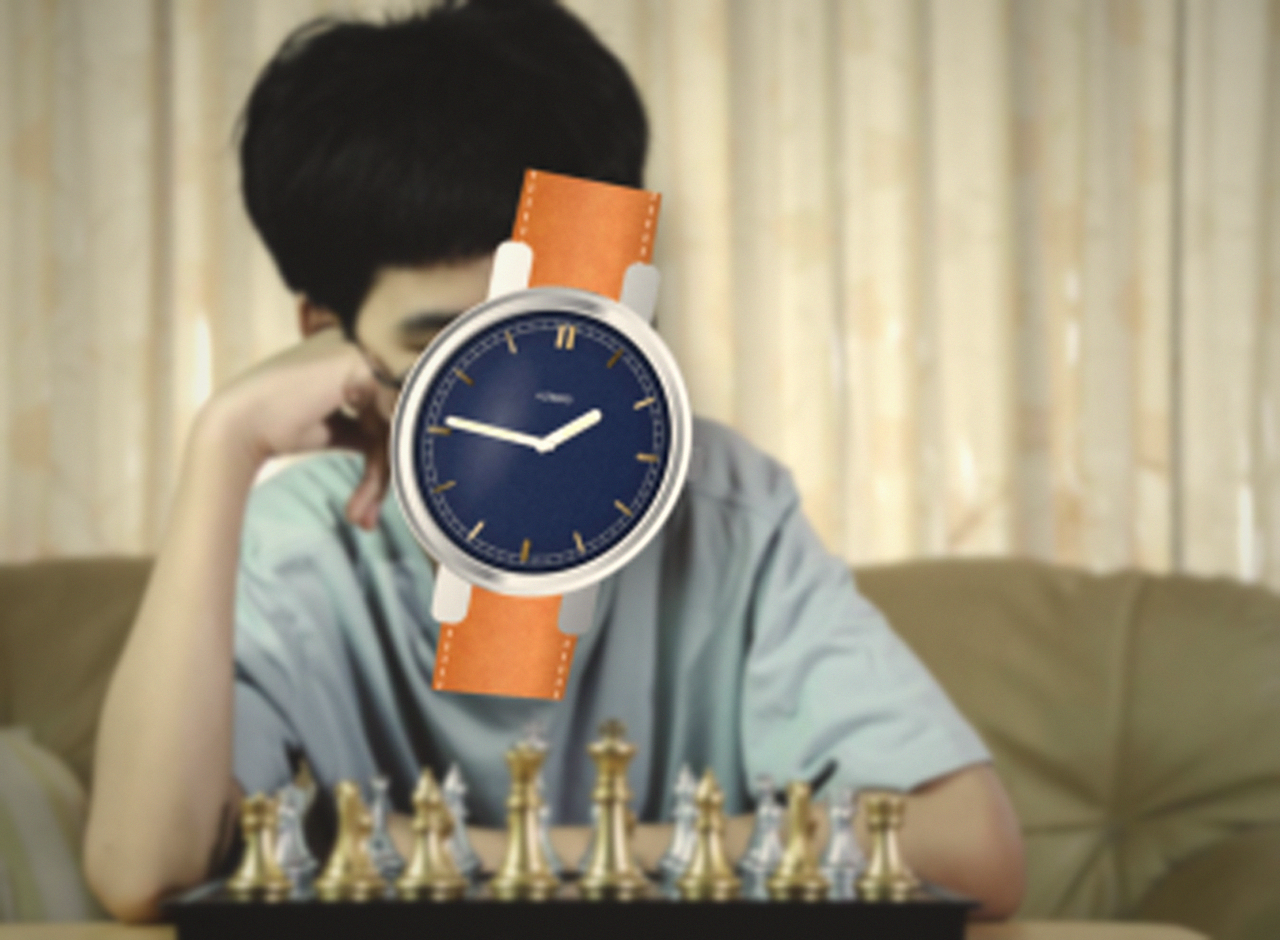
{"hour": 1, "minute": 46}
